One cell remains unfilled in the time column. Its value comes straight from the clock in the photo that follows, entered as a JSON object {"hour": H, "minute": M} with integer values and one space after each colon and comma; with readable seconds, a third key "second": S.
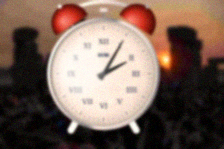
{"hour": 2, "minute": 5}
